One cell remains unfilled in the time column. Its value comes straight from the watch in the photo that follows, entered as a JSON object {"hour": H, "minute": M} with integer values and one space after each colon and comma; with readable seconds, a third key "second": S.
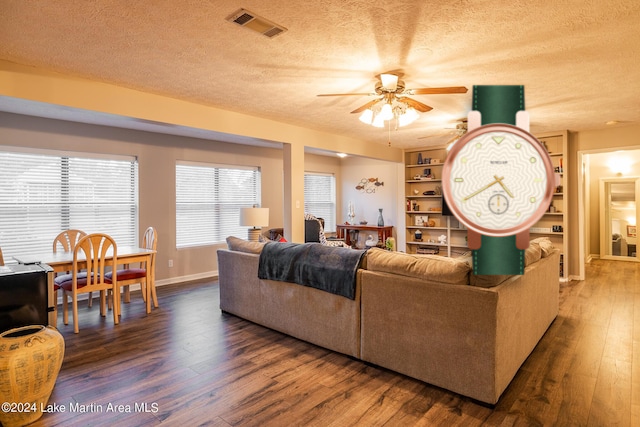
{"hour": 4, "minute": 40}
